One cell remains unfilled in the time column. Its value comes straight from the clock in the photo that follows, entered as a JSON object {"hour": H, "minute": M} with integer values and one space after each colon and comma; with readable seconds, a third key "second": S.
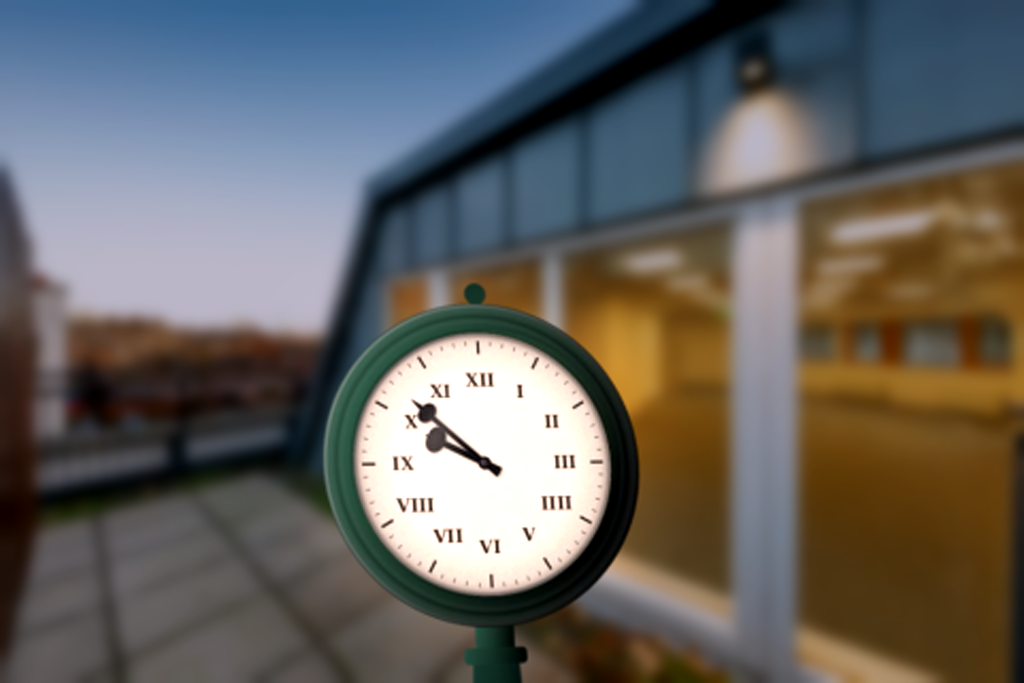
{"hour": 9, "minute": 52}
